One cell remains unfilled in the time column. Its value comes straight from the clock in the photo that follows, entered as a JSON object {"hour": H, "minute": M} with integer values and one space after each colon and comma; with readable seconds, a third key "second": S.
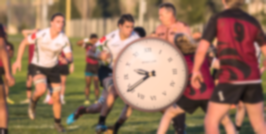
{"hour": 9, "minute": 40}
